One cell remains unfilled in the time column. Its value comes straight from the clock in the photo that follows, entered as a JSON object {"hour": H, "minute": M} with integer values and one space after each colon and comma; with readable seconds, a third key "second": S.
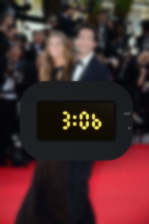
{"hour": 3, "minute": 6}
